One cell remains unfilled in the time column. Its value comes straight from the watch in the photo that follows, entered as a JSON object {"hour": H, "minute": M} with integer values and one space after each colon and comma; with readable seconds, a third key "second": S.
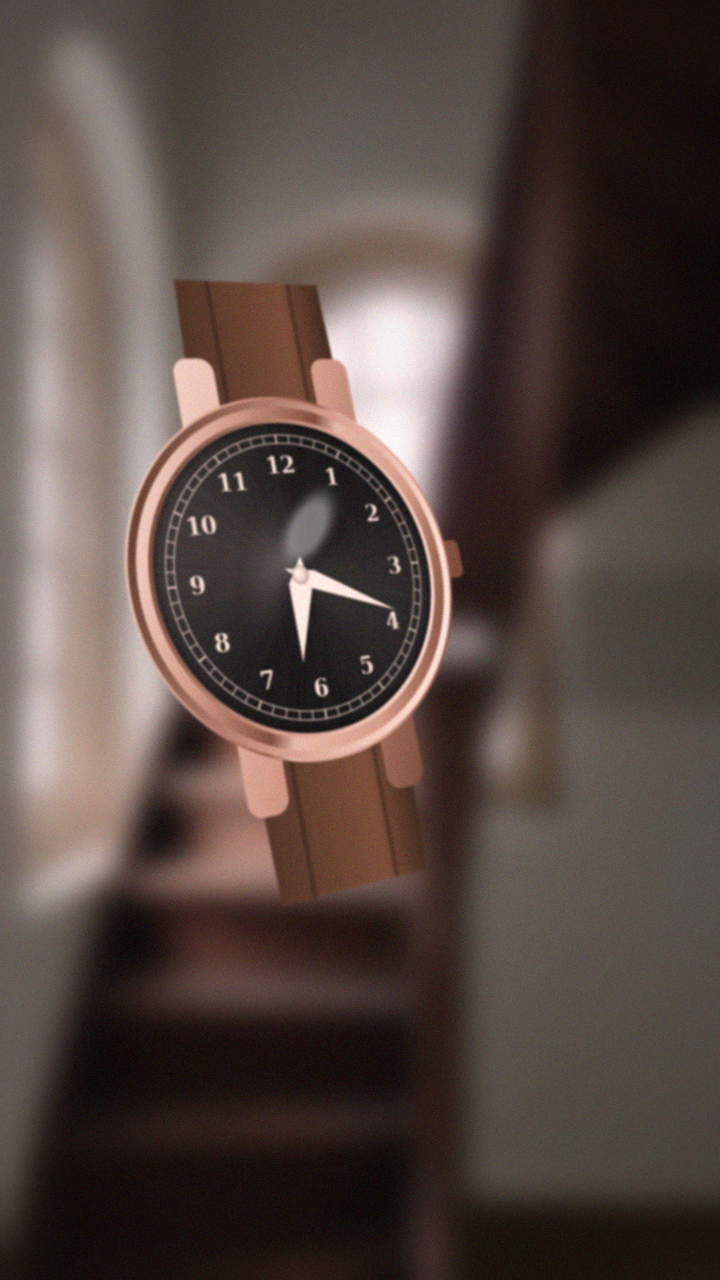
{"hour": 6, "minute": 19}
